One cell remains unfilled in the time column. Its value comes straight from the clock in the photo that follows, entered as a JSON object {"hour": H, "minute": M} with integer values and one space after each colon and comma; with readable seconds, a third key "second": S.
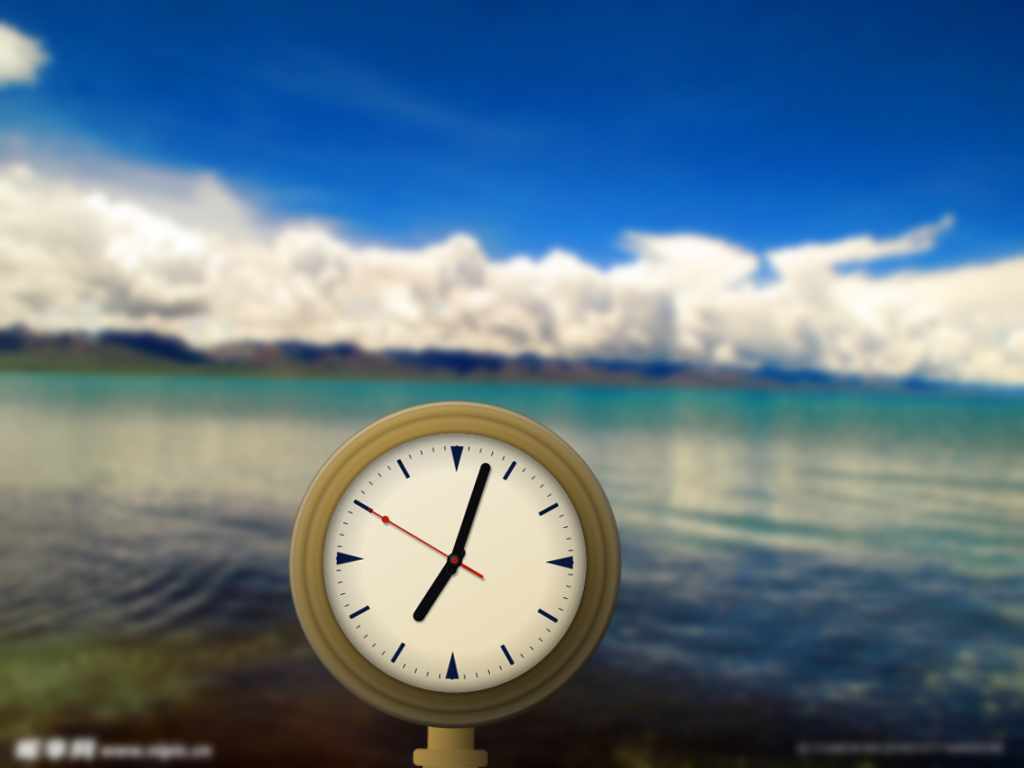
{"hour": 7, "minute": 2, "second": 50}
